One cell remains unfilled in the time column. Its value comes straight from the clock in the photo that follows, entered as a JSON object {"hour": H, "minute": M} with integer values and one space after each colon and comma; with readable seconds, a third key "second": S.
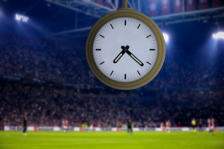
{"hour": 7, "minute": 22}
